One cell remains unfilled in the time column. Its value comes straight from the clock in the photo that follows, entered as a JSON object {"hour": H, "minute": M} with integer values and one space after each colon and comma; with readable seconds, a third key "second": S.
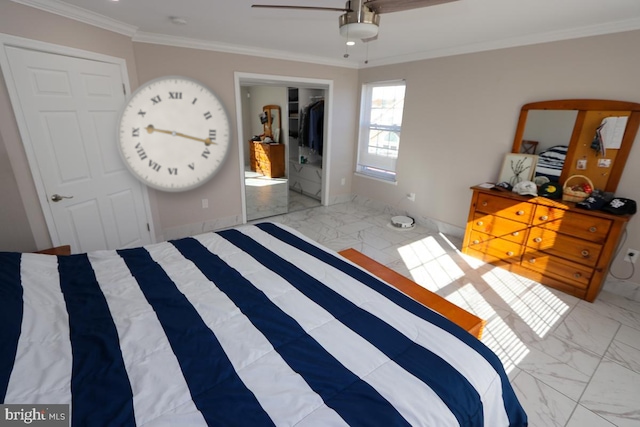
{"hour": 9, "minute": 17}
